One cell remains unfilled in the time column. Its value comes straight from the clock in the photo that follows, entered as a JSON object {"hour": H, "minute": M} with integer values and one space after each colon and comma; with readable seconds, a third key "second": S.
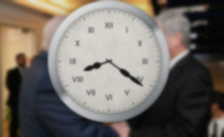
{"hour": 8, "minute": 21}
